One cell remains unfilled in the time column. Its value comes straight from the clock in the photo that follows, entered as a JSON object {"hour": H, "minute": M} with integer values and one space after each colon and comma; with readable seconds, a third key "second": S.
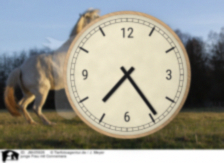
{"hour": 7, "minute": 24}
